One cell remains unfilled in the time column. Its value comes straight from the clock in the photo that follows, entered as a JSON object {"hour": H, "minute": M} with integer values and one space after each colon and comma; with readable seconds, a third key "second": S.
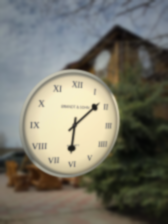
{"hour": 6, "minute": 8}
